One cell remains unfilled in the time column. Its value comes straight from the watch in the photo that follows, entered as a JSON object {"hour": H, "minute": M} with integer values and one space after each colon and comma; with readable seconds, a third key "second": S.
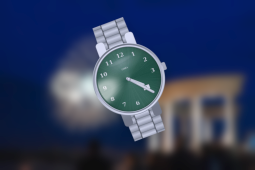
{"hour": 4, "minute": 23}
